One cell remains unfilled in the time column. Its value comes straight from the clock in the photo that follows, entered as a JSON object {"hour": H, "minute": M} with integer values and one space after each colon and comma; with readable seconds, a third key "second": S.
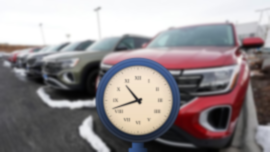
{"hour": 10, "minute": 42}
